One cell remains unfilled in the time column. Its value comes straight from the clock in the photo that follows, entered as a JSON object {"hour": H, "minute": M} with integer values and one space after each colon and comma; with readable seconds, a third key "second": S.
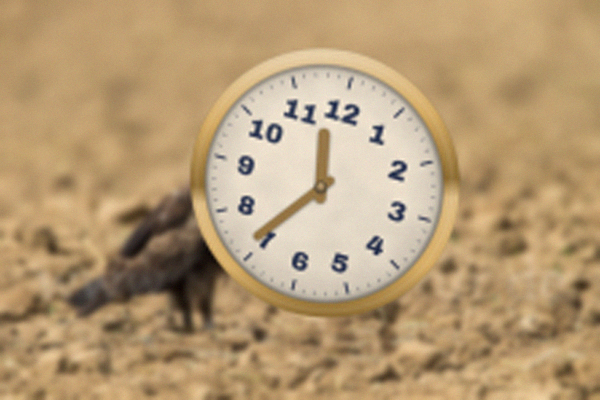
{"hour": 11, "minute": 36}
